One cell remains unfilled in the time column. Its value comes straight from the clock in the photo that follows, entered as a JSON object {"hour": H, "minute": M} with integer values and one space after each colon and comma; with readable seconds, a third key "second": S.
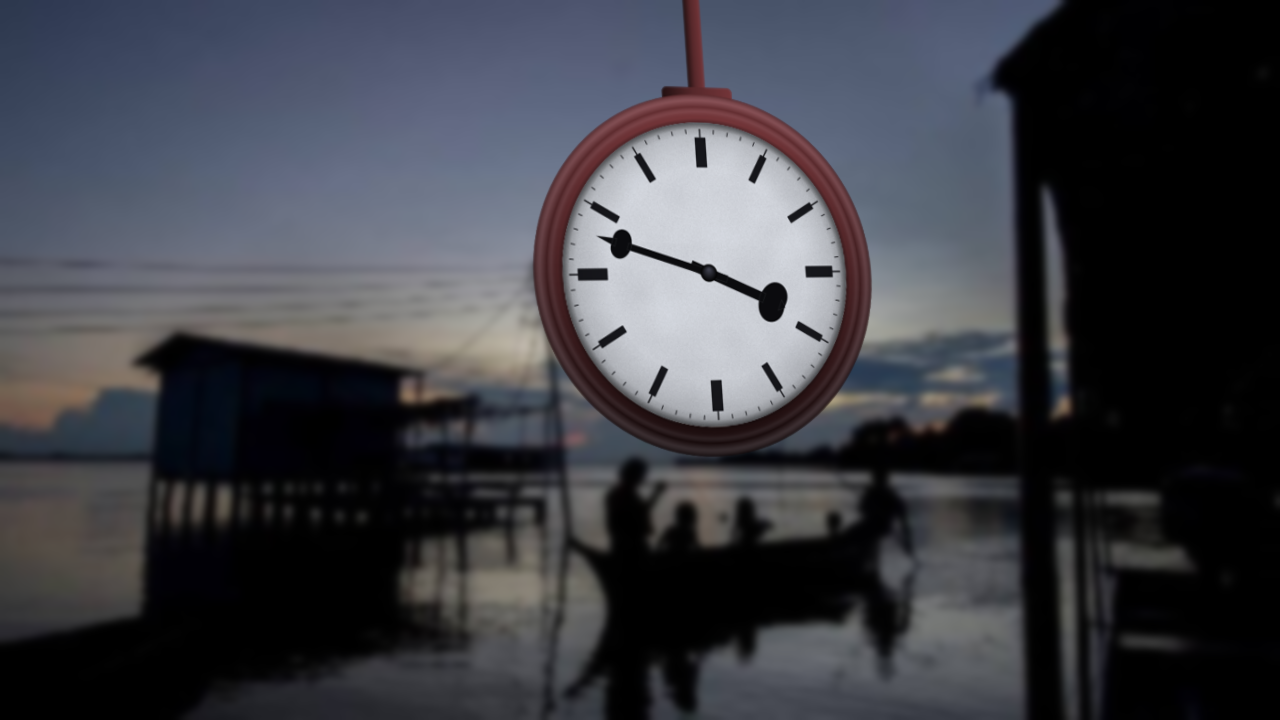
{"hour": 3, "minute": 48}
